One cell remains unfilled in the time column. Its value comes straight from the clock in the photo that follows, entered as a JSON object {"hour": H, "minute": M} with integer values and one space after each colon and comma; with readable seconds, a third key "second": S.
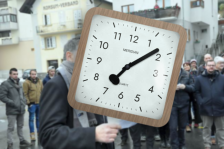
{"hour": 7, "minute": 8}
